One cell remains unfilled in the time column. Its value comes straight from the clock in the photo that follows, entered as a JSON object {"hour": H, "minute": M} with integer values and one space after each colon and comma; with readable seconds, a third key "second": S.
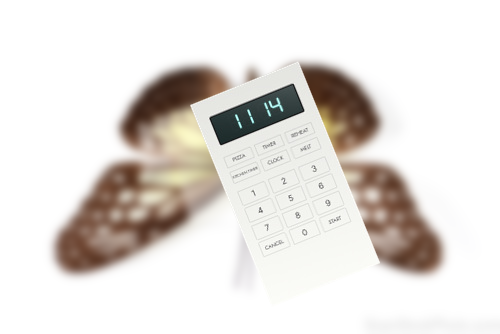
{"hour": 11, "minute": 14}
